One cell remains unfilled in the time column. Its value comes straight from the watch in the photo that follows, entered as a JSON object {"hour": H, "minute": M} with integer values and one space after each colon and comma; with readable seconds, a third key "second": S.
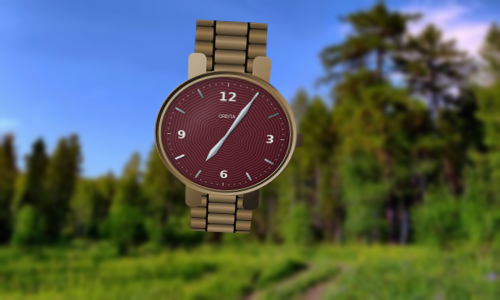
{"hour": 7, "minute": 5}
